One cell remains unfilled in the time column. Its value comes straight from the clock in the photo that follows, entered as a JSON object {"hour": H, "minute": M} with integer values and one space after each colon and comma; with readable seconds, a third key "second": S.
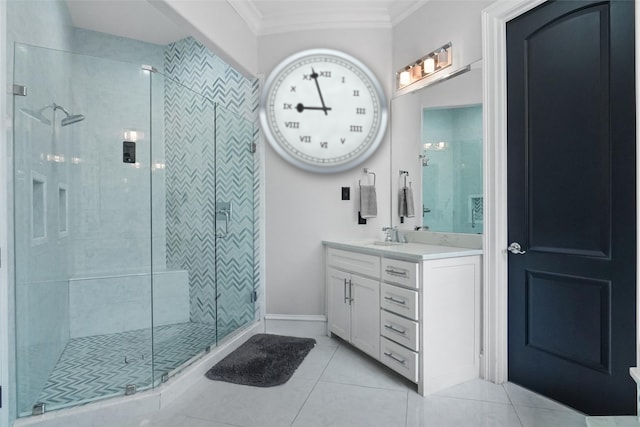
{"hour": 8, "minute": 57}
